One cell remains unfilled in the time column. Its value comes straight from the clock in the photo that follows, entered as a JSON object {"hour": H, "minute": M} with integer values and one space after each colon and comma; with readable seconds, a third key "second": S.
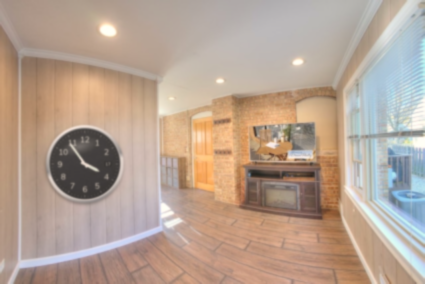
{"hour": 3, "minute": 54}
